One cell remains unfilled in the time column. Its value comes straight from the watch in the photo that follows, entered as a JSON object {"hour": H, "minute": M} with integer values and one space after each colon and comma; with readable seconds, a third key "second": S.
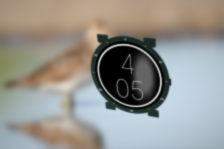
{"hour": 4, "minute": 5}
